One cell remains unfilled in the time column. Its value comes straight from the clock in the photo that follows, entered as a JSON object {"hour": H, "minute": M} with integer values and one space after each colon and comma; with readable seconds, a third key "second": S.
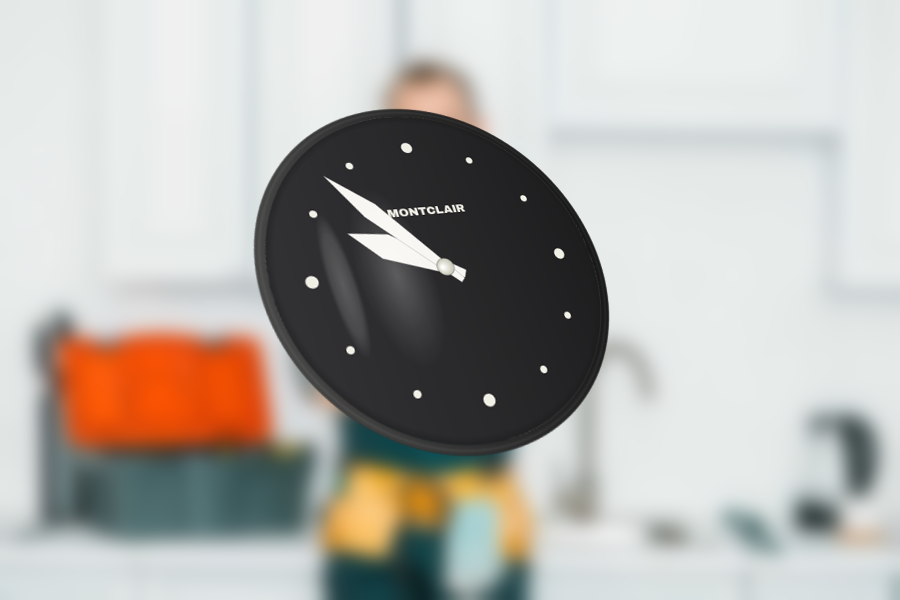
{"hour": 9, "minute": 53}
